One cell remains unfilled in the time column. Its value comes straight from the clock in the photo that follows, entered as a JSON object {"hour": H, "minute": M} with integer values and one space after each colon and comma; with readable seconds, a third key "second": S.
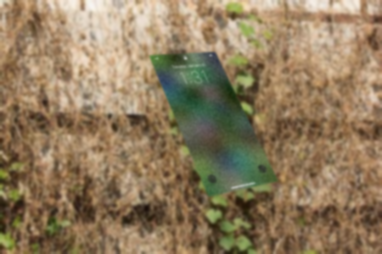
{"hour": 1, "minute": 31}
